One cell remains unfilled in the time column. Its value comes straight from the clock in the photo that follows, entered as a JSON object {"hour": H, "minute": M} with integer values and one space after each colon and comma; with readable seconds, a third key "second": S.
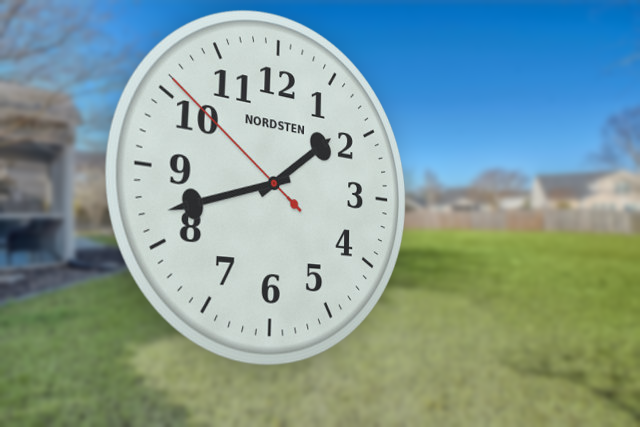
{"hour": 1, "minute": 41, "second": 51}
